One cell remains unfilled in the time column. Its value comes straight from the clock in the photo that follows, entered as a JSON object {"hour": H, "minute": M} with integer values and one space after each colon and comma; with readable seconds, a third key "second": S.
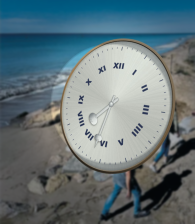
{"hour": 7, "minute": 32}
